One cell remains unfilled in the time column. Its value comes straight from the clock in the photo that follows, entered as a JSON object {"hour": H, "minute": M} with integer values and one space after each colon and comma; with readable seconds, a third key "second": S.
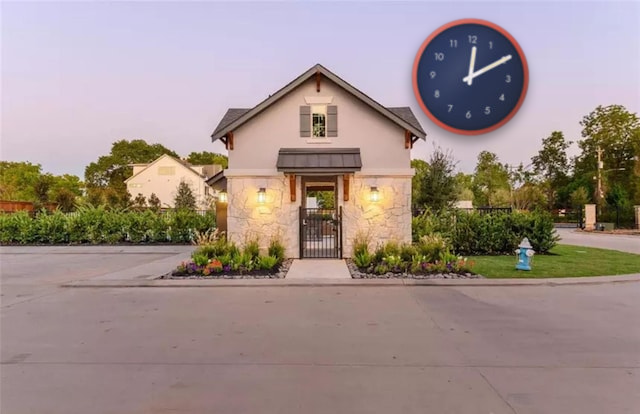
{"hour": 12, "minute": 10}
